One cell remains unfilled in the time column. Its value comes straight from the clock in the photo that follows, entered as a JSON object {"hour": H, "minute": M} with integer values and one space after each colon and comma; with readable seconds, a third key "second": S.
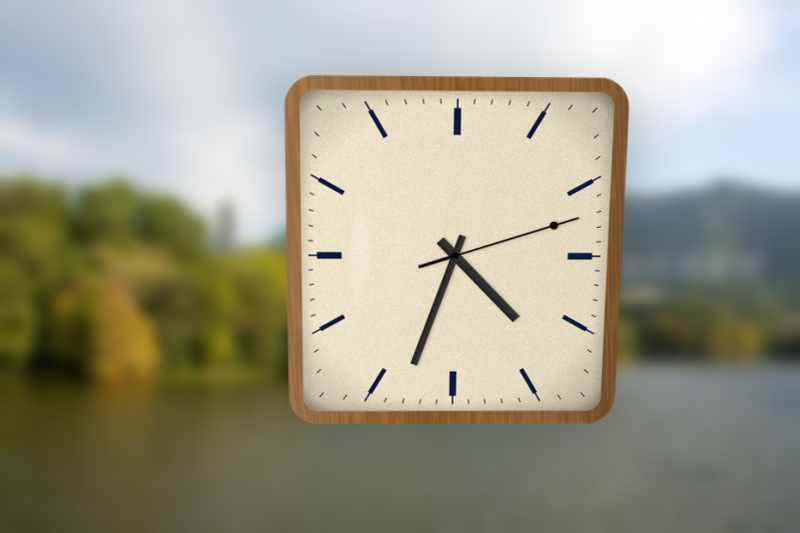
{"hour": 4, "minute": 33, "second": 12}
